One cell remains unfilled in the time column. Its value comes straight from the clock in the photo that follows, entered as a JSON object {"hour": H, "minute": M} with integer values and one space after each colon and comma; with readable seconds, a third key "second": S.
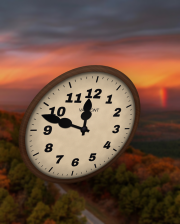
{"hour": 11, "minute": 48}
